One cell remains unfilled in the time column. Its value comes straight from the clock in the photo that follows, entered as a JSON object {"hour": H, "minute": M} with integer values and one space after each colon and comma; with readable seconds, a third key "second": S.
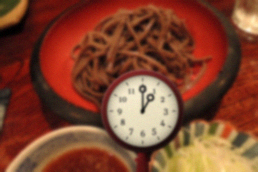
{"hour": 1, "minute": 0}
